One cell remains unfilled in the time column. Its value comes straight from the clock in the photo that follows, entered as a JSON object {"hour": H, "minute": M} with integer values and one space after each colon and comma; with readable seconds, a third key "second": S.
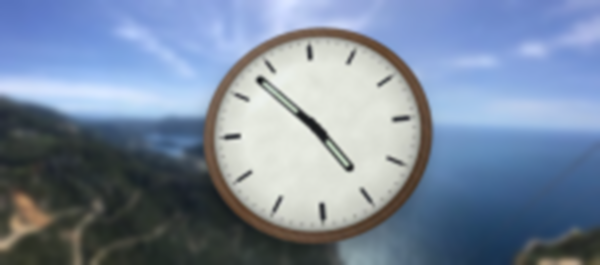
{"hour": 4, "minute": 53}
